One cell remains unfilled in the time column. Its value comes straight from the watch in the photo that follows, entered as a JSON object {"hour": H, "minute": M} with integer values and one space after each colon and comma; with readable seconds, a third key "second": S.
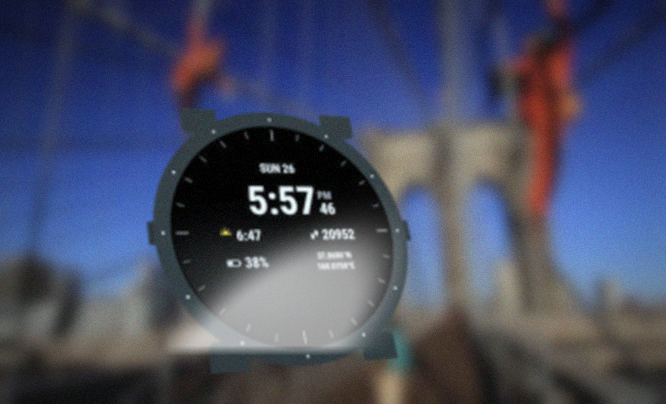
{"hour": 5, "minute": 57, "second": 46}
